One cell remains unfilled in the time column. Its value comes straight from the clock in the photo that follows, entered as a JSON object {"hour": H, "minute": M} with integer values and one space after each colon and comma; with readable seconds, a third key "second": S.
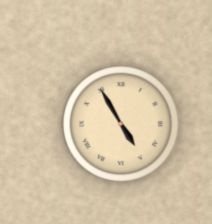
{"hour": 4, "minute": 55}
